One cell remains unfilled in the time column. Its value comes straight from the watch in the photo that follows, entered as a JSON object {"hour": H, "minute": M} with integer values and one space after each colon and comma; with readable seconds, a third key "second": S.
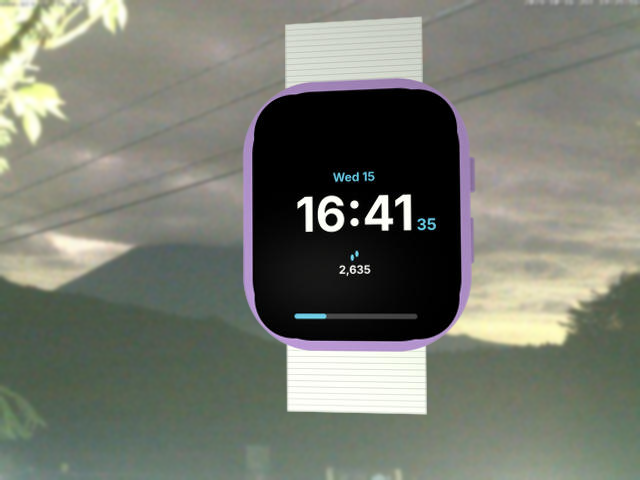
{"hour": 16, "minute": 41, "second": 35}
